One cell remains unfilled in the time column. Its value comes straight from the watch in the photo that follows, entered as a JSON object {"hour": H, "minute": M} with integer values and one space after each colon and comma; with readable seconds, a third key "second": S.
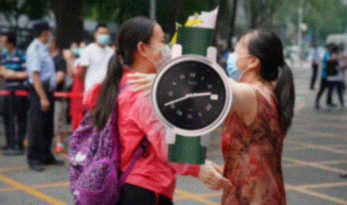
{"hour": 2, "minute": 41}
